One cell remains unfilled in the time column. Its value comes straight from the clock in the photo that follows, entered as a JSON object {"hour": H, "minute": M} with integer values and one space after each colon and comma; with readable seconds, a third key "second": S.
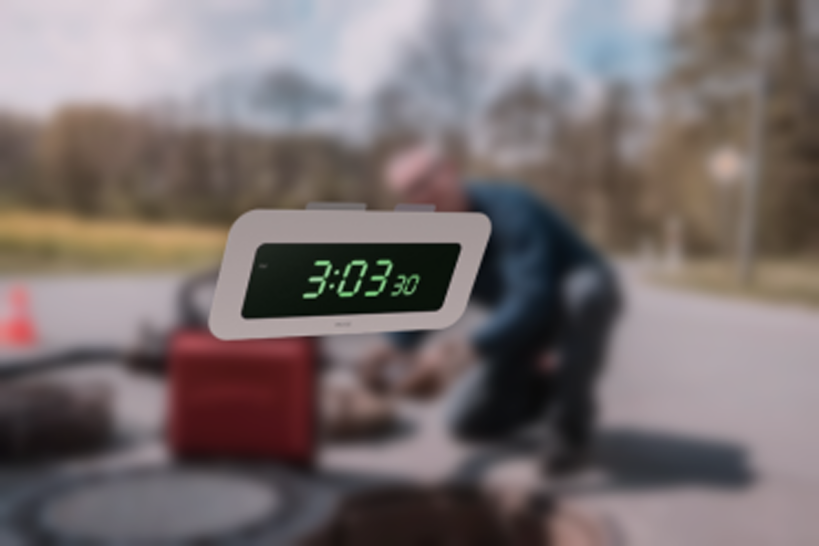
{"hour": 3, "minute": 3, "second": 30}
